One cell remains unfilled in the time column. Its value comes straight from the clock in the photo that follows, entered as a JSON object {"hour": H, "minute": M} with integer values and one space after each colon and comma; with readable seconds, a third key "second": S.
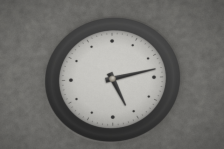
{"hour": 5, "minute": 13}
